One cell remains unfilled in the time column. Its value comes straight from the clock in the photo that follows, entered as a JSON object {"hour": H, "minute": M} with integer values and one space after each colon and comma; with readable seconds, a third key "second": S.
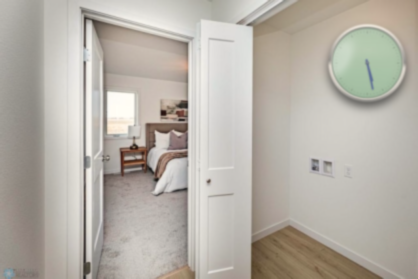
{"hour": 5, "minute": 28}
